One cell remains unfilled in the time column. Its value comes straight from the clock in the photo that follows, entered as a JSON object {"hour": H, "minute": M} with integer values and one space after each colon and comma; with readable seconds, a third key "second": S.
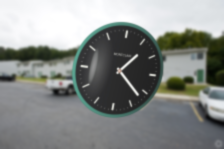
{"hour": 1, "minute": 22}
